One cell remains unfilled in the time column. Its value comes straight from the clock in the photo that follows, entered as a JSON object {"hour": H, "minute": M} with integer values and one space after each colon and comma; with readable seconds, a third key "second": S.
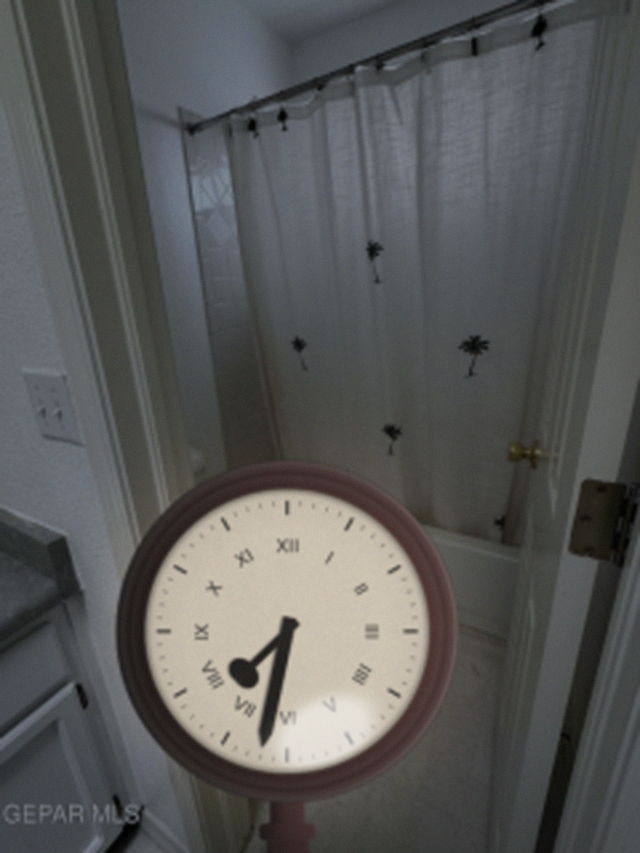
{"hour": 7, "minute": 32}
